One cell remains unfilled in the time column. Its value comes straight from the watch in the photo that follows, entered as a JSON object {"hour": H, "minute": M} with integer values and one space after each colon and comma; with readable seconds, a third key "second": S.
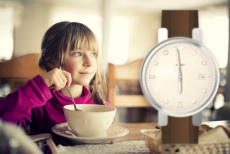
{"hour": 5, "minute": 59}
